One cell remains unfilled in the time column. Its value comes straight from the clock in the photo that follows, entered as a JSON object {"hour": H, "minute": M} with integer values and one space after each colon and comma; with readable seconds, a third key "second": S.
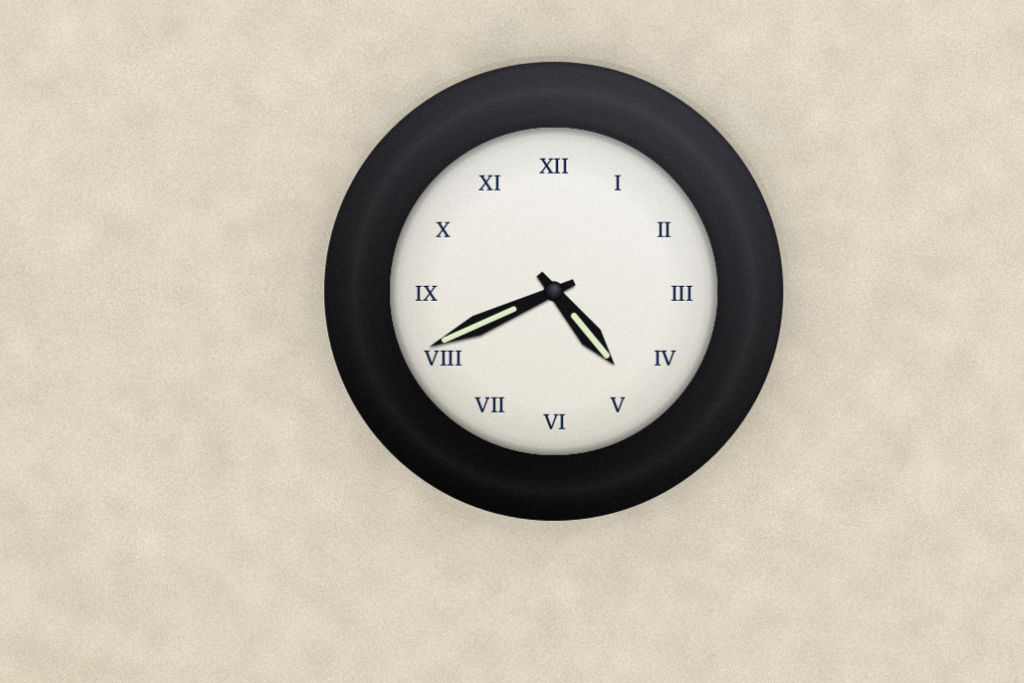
{"hour": 4, "minute": 41}
